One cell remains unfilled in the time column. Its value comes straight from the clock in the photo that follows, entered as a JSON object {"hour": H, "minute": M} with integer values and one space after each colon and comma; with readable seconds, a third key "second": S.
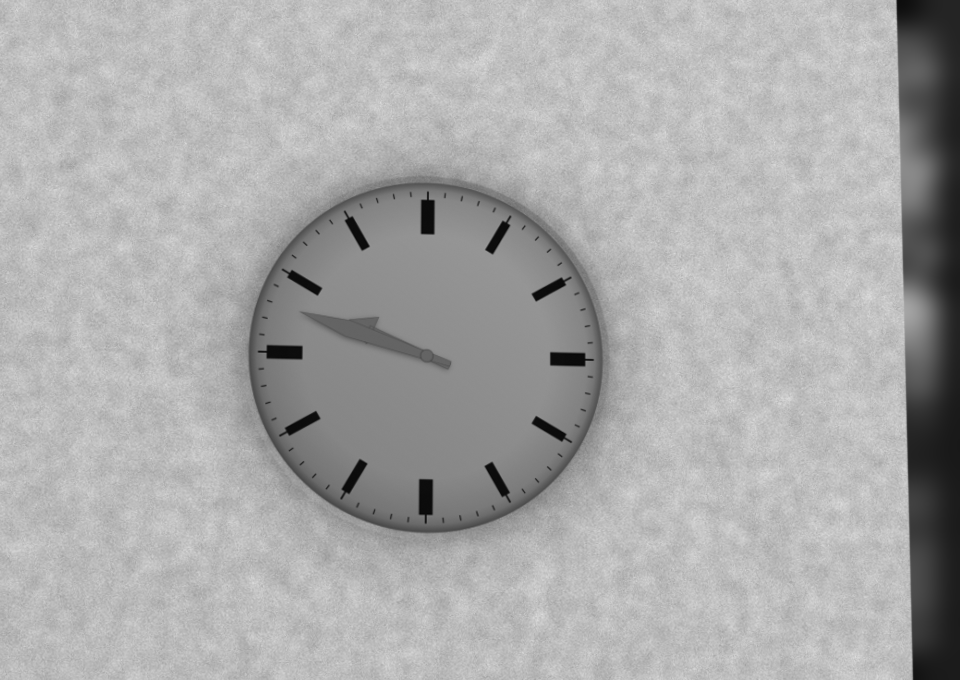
{"hour": 9, "minute": 48}
